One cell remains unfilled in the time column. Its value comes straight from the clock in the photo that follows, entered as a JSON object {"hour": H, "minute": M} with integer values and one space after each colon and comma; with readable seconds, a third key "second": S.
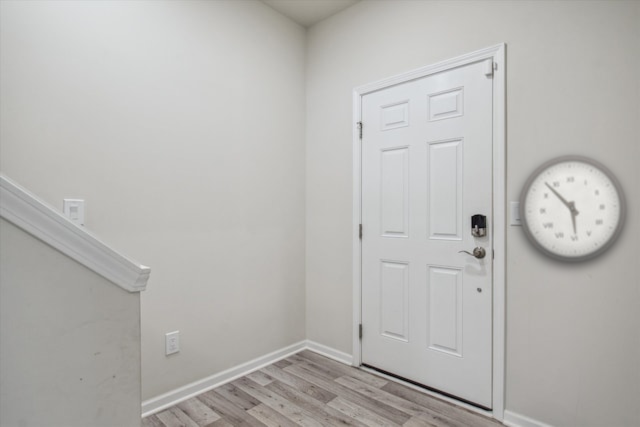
{"hour": 5, "minute": 53}
